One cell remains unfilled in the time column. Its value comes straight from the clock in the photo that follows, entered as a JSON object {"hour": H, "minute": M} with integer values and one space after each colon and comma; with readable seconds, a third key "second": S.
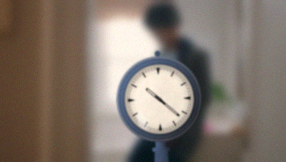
{"hour": 10, "minute": 22}
